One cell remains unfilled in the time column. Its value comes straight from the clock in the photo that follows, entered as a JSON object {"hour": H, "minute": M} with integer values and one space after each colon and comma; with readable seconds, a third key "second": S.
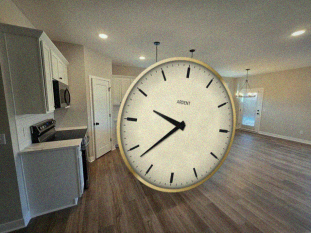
{"hour": 9, "minute": 38}
